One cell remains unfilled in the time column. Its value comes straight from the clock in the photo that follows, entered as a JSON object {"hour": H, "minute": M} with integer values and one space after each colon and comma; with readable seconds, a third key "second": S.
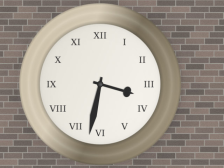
{"hour": 3, "minute": 32}
